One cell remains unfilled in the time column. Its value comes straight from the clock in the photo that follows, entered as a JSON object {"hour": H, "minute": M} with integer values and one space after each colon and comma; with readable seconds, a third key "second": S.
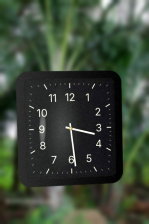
{"hour": 3, "minute": 29}
